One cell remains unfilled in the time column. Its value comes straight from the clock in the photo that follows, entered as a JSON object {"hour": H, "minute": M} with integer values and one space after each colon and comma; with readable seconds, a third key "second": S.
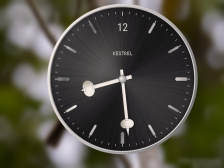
{"hour": 8, "minute": 29}
